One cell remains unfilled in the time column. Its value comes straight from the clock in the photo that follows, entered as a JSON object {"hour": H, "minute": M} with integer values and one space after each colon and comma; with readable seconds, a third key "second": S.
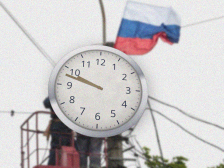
{"hour": 9, "minute": 48}
